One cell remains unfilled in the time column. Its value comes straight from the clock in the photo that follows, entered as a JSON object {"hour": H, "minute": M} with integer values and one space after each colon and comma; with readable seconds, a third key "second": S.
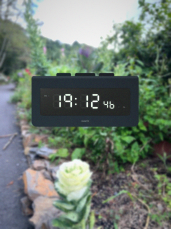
{"hour": 19, "minute": 12, "second": 46}
